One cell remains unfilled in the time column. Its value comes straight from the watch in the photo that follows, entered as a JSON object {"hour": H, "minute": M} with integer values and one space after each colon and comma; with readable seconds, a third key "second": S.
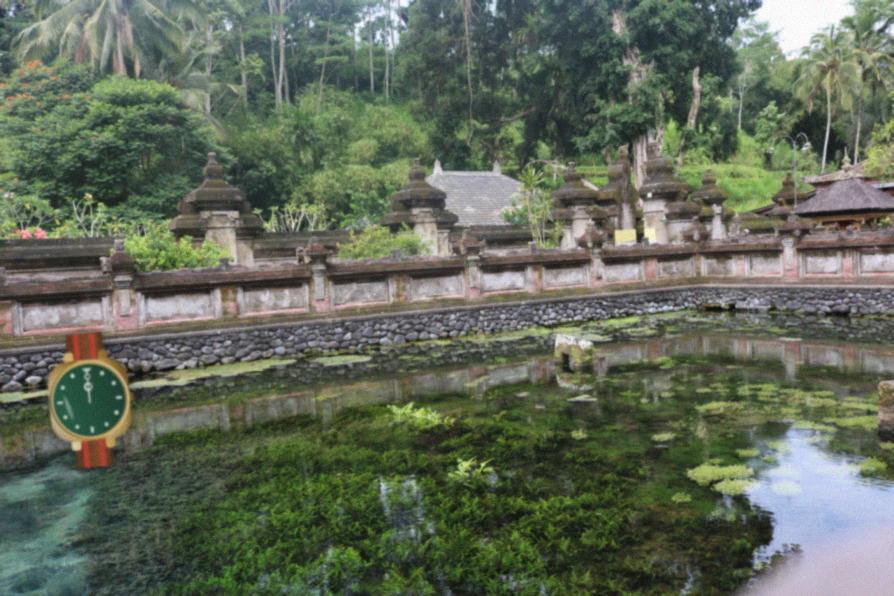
{"hour": 12, "minute": 0}
